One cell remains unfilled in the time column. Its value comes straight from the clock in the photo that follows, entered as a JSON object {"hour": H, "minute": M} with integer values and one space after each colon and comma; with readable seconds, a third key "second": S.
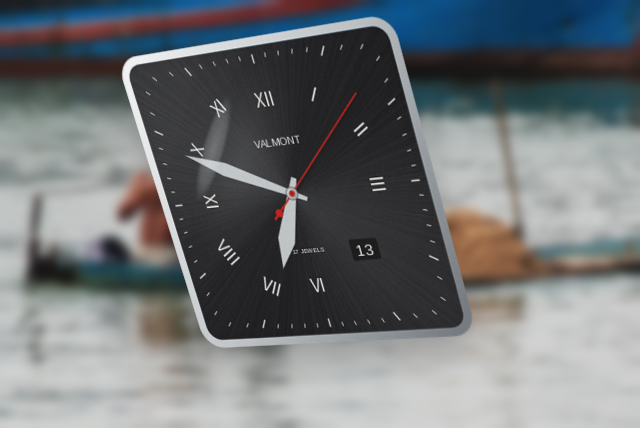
{"hour": 6, "minute": 49, "second": 8}
